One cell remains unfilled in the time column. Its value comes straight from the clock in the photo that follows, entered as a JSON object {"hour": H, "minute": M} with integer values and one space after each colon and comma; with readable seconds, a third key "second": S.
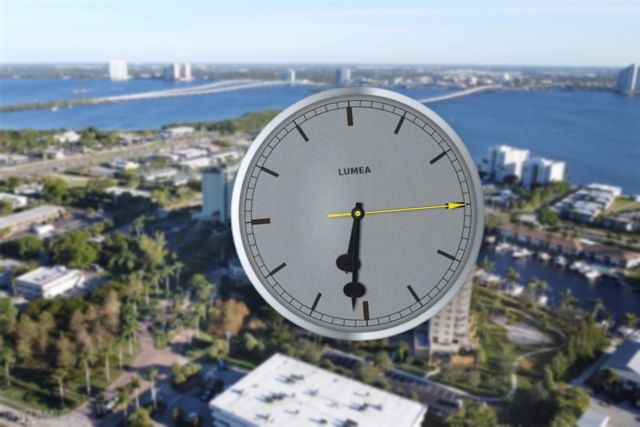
{"hour": 6, "minute": 31, "second": 15}
